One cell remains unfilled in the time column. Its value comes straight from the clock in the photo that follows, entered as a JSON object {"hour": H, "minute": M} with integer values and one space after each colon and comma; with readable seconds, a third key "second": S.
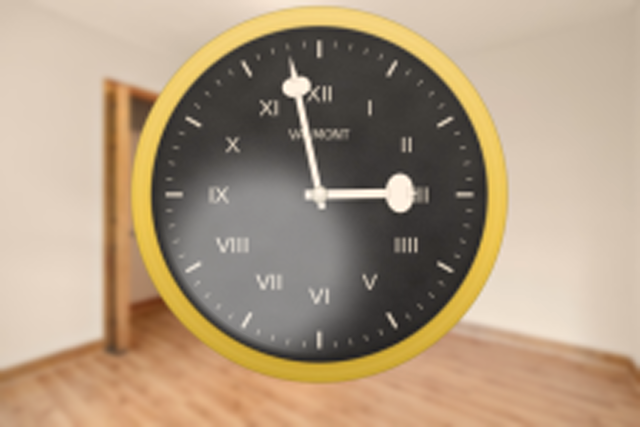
{"hour": 2, "minute": 58}
